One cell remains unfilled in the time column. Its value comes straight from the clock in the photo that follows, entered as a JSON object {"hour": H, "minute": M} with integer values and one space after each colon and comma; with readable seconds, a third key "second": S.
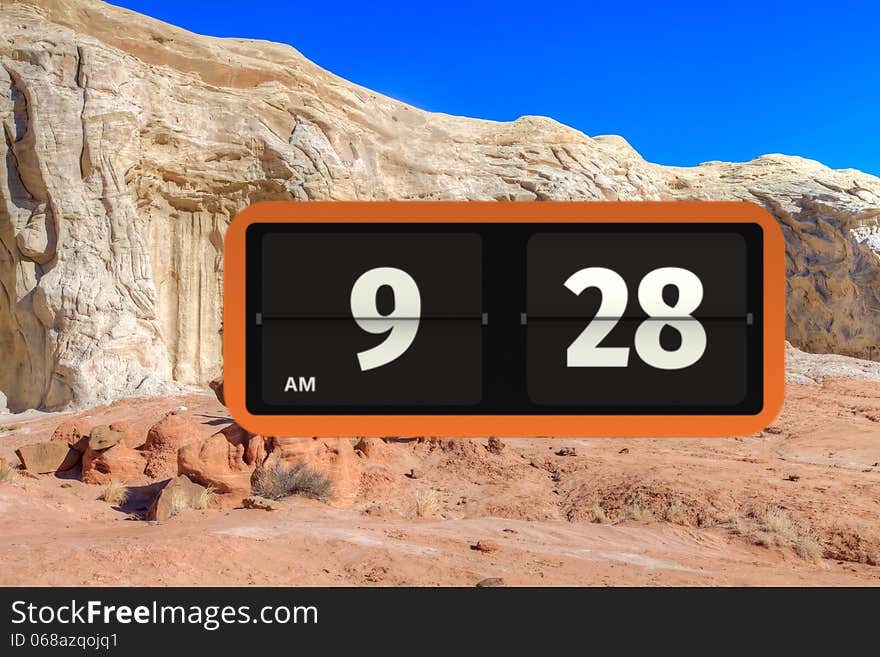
{"hour": 9, "minute": 28}
